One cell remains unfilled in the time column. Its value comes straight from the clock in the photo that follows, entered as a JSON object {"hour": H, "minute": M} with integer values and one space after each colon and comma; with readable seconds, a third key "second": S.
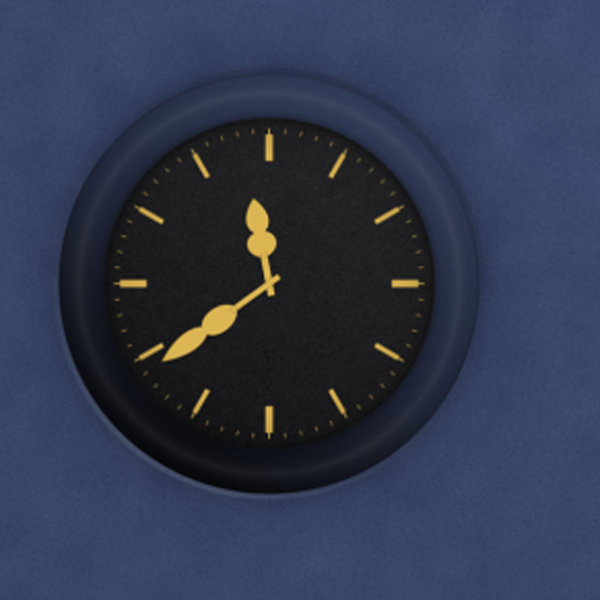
{"hour": 11, "minute": 39}
